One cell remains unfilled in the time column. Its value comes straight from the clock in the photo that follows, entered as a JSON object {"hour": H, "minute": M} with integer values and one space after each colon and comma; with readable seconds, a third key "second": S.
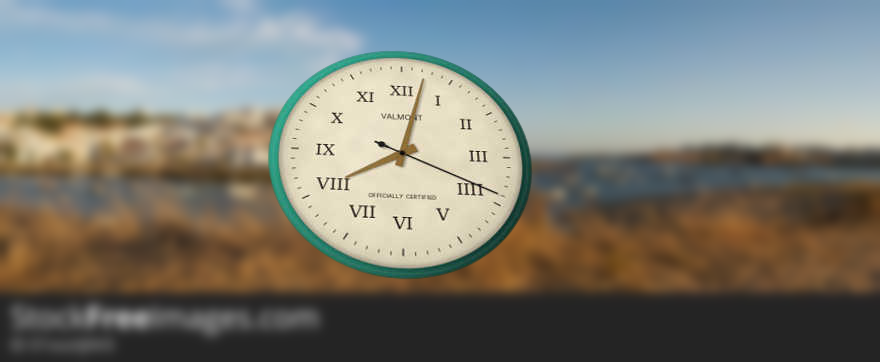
{"hour": 8, "minute": 2, "second": 19}
